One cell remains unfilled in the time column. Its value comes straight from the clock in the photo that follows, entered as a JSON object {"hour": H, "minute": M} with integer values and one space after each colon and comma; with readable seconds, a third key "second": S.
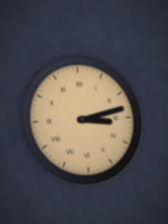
{"hour": 3, "minute": 13}
